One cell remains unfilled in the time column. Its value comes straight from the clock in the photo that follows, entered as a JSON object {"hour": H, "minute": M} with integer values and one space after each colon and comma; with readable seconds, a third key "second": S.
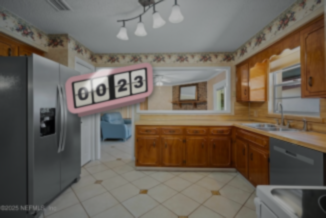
{"hour": 0, "minute": 23}
